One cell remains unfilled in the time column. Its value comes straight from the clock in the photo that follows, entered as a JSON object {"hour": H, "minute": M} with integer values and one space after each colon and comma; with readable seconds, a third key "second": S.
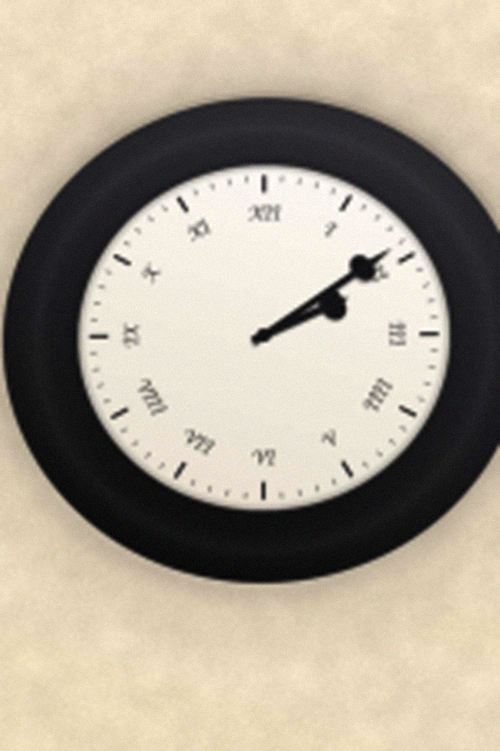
{"hour": 2, "minute": 9}
